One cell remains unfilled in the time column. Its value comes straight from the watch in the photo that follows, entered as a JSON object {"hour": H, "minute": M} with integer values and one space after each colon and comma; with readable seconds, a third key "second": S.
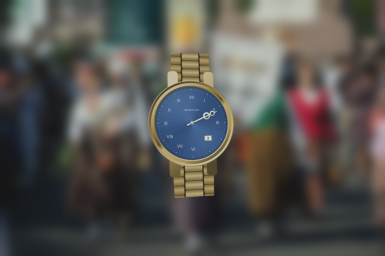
{"hour": 2, "minute": 11}
